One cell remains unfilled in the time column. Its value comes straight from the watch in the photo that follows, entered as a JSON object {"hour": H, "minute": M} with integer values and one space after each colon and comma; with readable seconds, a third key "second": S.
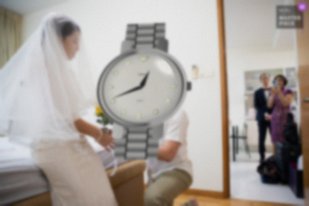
{"hour": 12, "minute": 41}
